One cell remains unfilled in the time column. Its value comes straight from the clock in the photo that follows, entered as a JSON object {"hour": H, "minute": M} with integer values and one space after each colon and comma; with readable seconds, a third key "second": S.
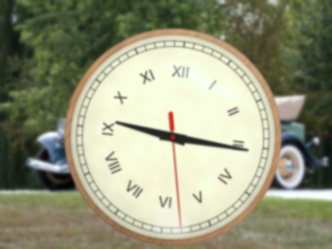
{"hour": 9, "minute": 15, "second": 28}
